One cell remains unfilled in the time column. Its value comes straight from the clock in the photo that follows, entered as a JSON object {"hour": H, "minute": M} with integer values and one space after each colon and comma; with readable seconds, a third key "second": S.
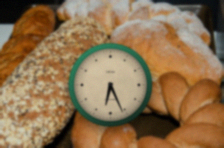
{"hour": 6, "minute": 26}
